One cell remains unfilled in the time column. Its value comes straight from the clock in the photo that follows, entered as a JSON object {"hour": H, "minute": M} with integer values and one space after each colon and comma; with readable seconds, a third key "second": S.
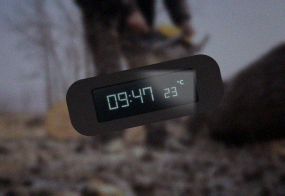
{"hour": 9, "minute": 47}
